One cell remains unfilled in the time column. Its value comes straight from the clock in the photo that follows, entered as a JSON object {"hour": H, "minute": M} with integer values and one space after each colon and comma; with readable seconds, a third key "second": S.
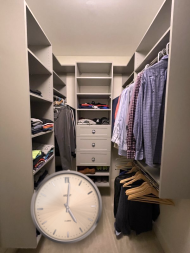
{"hour": 5, "minute": 1}
